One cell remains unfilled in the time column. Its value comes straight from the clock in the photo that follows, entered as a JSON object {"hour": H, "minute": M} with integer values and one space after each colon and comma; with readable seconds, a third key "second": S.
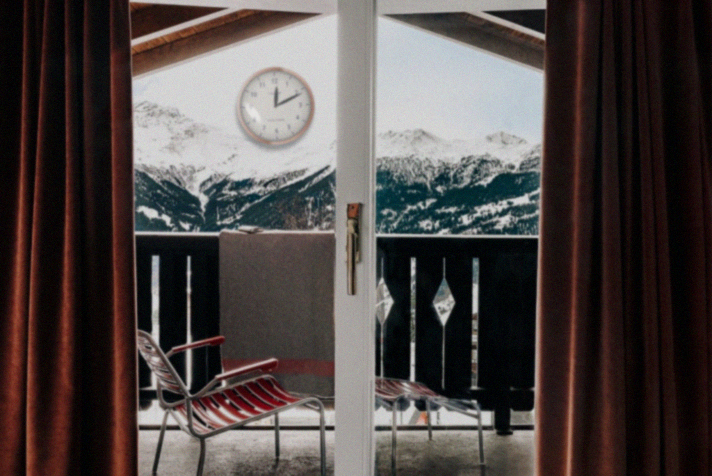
{"hour": 12, "minute": 11}
